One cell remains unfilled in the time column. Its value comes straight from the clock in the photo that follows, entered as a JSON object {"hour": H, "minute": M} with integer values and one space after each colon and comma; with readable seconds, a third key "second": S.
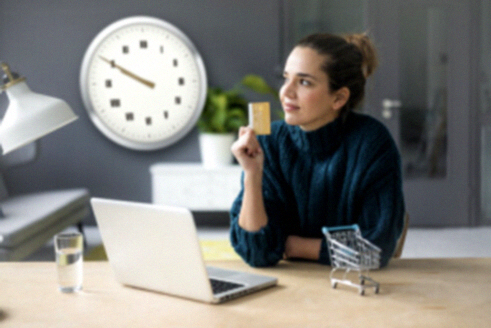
{"hour": 9, "minute": 50}
